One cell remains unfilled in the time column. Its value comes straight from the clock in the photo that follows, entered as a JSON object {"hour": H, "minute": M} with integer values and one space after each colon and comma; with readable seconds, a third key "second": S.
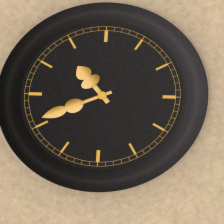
{"hour": 10, "minute": 41}
